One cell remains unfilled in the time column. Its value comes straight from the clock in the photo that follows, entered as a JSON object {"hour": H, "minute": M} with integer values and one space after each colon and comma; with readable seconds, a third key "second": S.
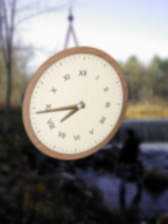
{"hour": 7, "minute": 44}
